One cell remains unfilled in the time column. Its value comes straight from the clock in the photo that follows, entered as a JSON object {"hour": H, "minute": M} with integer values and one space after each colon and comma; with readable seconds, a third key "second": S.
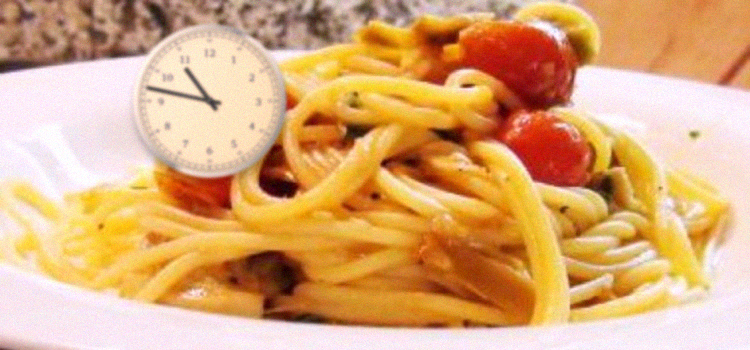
{"hour": 10, "minute": 47}
